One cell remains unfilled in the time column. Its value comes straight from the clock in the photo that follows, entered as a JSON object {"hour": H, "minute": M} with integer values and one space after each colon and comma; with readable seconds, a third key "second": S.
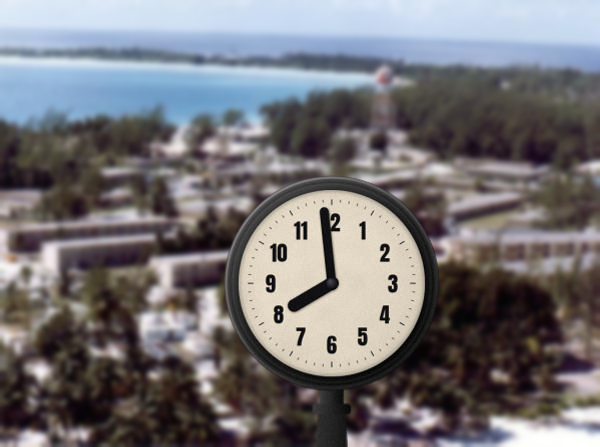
{"hour": 7, "minute": 59}
